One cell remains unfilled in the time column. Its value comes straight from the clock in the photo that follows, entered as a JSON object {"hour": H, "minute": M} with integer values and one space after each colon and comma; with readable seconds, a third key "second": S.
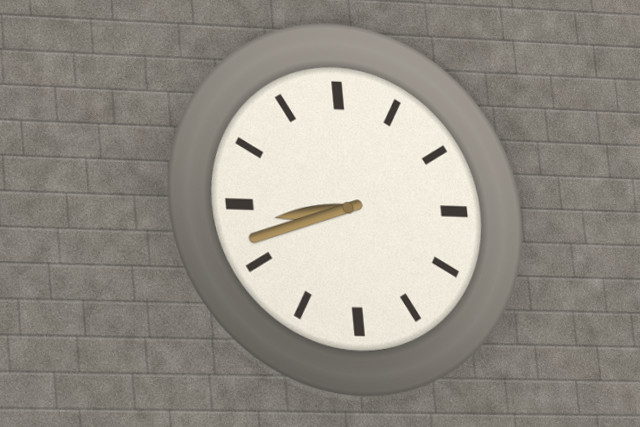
{"hour": 8, "minute": 42}
